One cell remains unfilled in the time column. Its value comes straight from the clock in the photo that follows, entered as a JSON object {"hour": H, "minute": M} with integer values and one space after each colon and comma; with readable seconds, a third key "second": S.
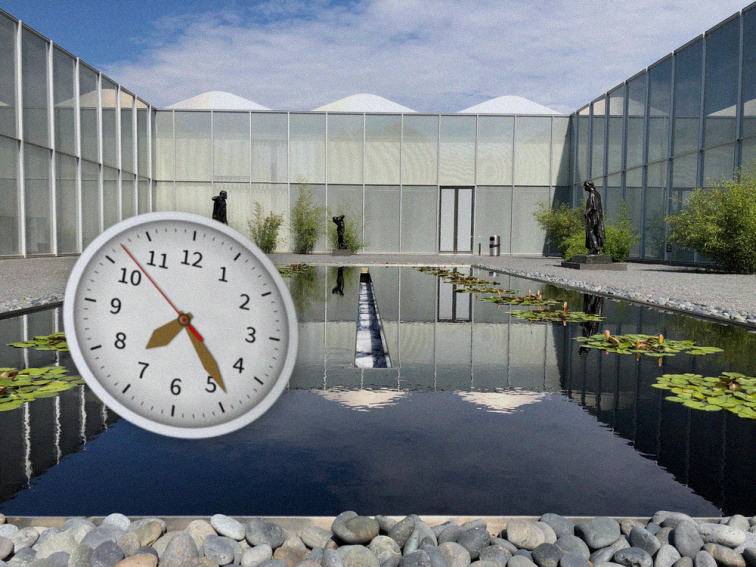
{"hour": 7, "minute": 23, "second": 52}
